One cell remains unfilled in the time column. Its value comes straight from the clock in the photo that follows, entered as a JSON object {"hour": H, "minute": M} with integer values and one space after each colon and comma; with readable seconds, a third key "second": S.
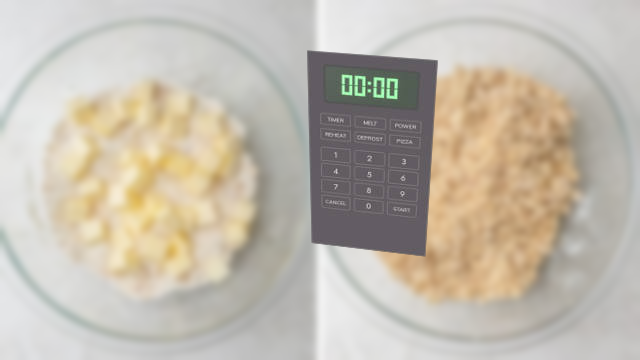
{"hour": 0, "minute": 0}
